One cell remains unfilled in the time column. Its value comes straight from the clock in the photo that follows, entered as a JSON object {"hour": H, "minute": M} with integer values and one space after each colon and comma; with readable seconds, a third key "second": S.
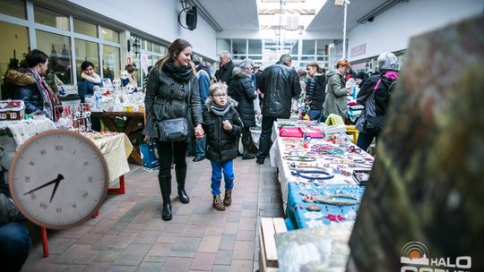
{"hour": 6, "minute": 41}
